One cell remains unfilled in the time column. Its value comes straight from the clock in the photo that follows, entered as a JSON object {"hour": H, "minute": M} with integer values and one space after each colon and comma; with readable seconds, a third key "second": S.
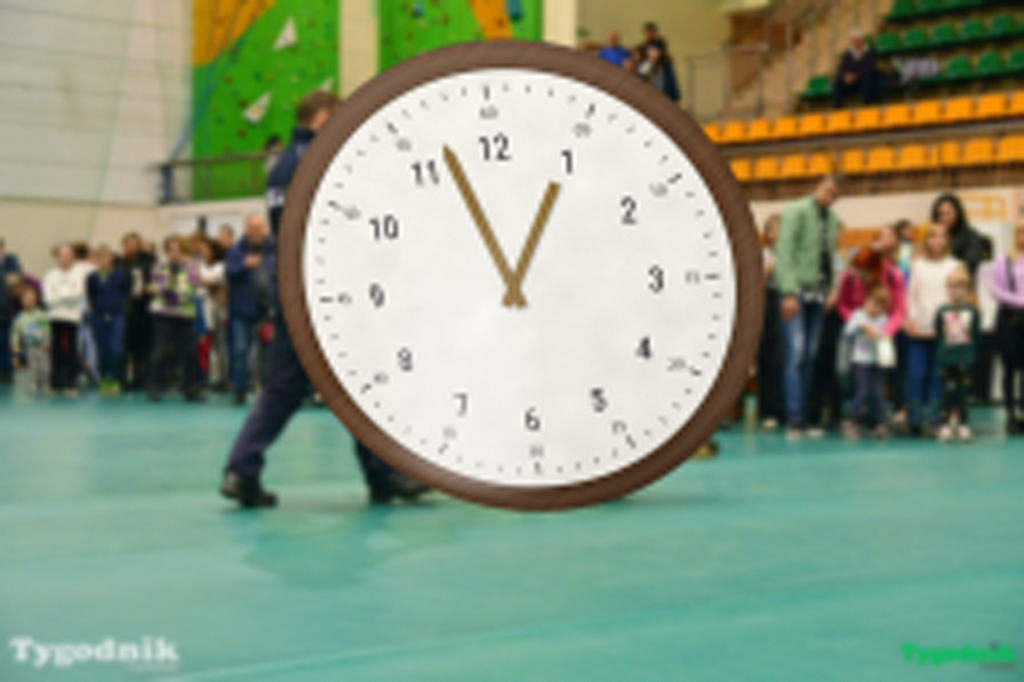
{"hour": 12, "minute": 57}
